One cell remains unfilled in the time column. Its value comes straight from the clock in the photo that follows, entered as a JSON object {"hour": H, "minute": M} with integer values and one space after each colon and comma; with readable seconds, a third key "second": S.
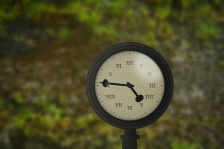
{"hour": 4, "minute": 46}
